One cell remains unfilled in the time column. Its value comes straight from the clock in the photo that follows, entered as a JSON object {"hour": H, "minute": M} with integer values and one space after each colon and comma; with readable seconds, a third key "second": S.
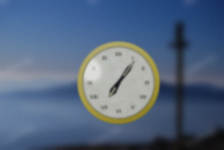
{"hour": 7, "minute": 6}
